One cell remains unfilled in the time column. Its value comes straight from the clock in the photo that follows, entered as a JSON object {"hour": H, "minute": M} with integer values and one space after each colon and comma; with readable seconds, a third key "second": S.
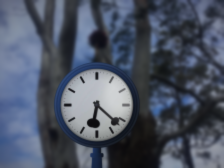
{"hour": 6, "minute": 22}
